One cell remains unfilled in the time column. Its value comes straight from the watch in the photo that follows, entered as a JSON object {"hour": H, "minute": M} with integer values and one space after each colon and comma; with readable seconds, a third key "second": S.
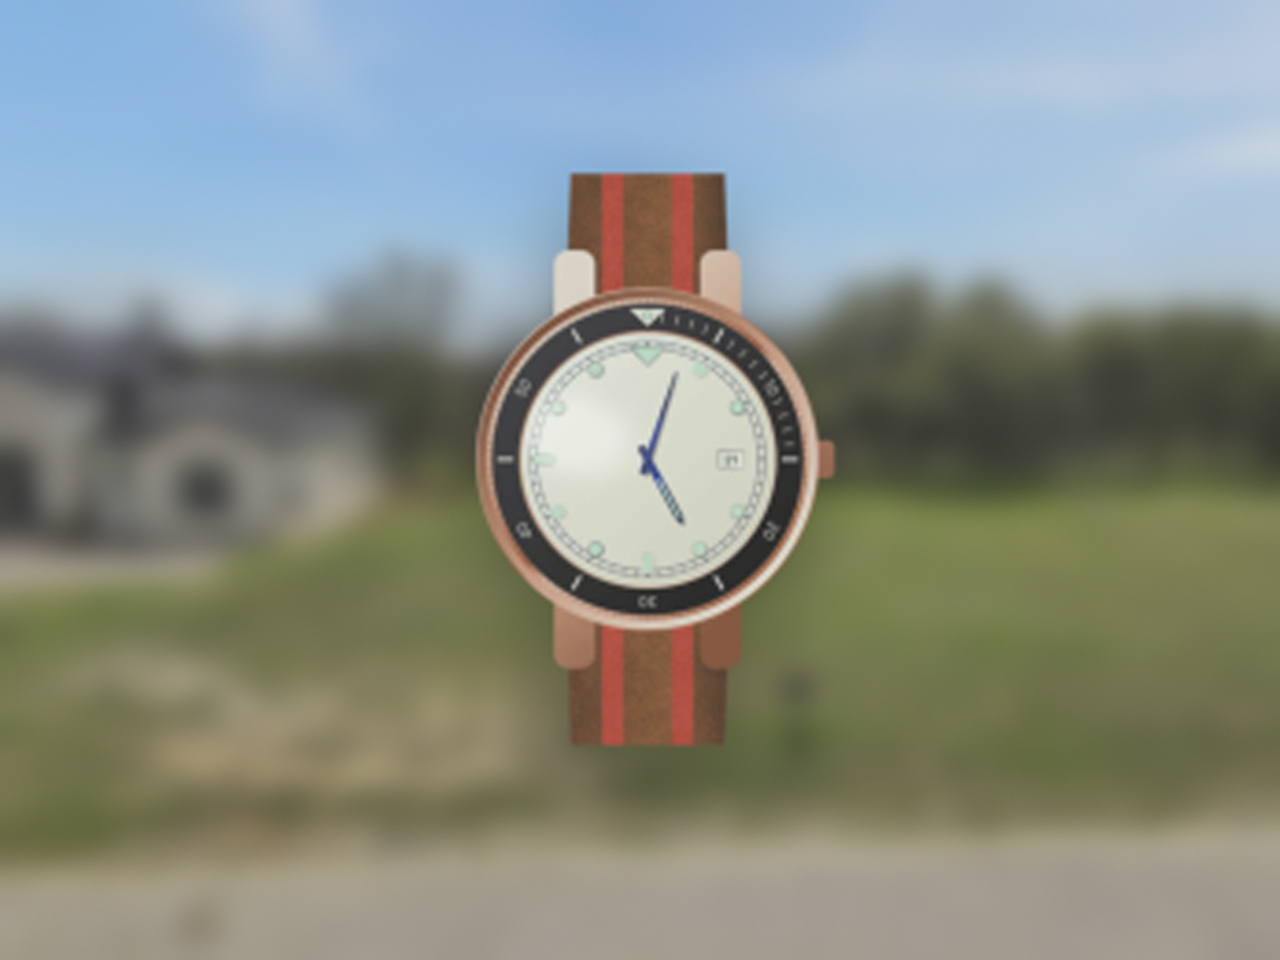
{"hour": 5, "minute": 3}
